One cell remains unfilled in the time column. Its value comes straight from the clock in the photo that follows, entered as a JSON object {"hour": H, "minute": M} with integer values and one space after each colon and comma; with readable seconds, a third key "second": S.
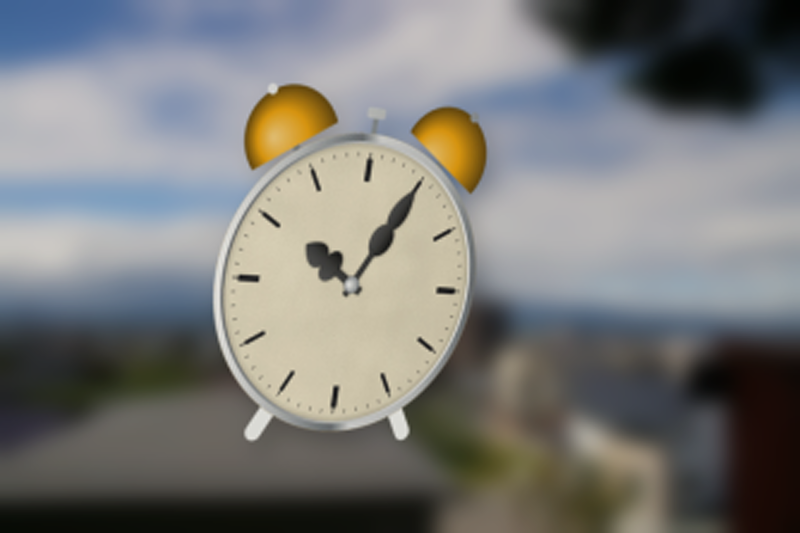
{"hour": 10, "minute": 5}
